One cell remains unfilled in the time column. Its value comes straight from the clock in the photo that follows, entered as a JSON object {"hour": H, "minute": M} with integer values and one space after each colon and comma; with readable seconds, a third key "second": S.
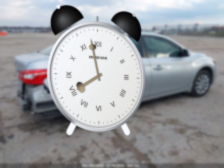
{"hour": 7, "minute": 58}
